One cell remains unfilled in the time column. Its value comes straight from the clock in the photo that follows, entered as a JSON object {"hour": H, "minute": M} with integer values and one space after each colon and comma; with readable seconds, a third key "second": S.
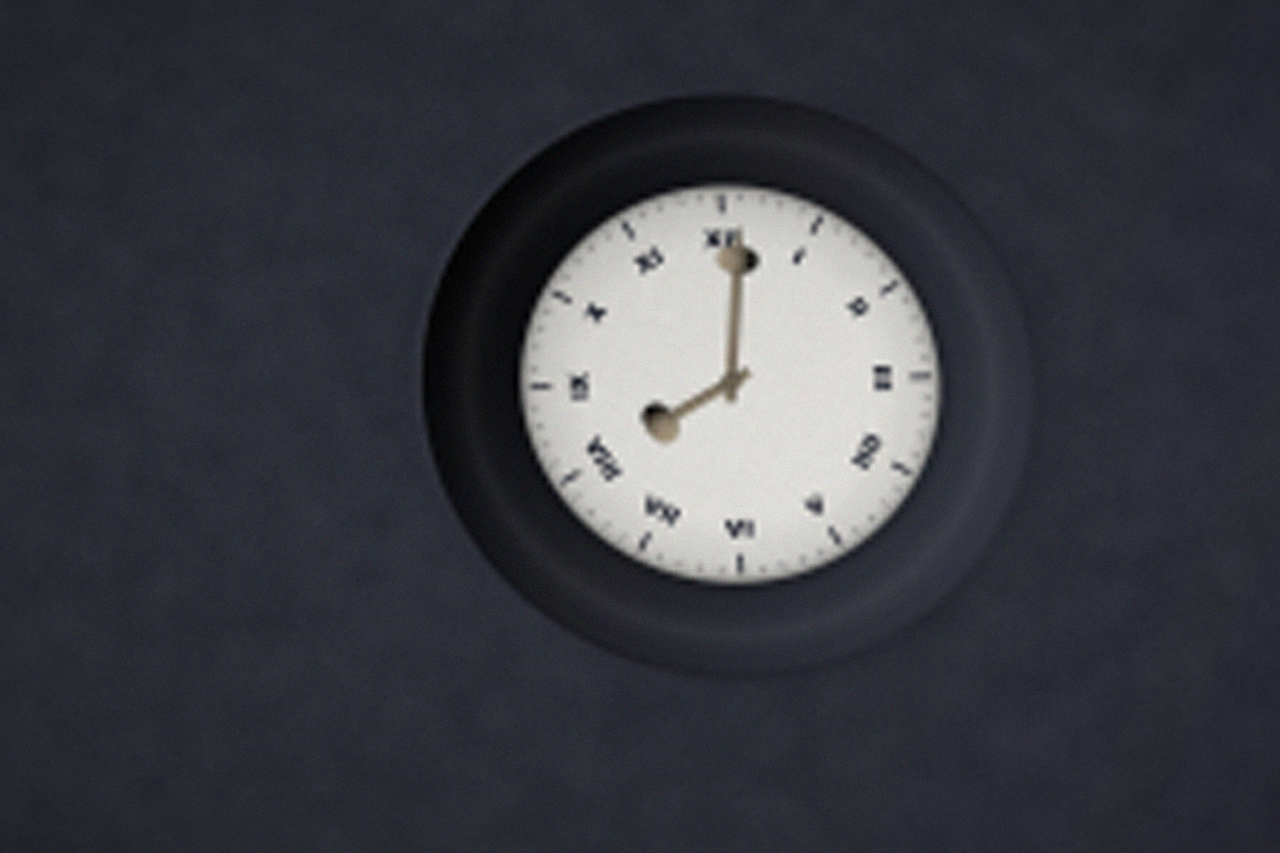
{"hour": 8, "minute": 1}
